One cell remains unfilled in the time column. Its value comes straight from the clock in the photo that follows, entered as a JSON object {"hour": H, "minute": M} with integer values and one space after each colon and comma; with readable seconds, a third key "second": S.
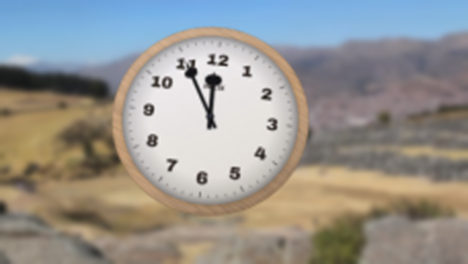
{"hour": 11, "minute": 55}
